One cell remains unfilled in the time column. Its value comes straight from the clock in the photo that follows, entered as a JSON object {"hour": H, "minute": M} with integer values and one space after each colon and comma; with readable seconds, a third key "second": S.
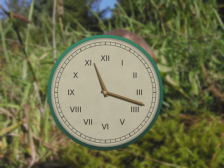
{"hour": 11, "minute": 18}
